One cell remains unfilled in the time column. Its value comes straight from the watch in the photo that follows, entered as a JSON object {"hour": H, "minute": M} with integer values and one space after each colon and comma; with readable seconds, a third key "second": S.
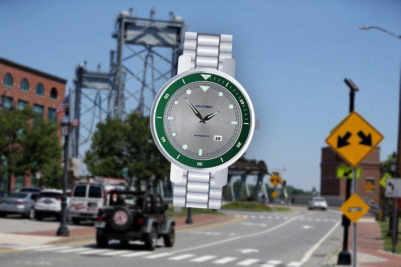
{"hour": 1, "minute": 53}
